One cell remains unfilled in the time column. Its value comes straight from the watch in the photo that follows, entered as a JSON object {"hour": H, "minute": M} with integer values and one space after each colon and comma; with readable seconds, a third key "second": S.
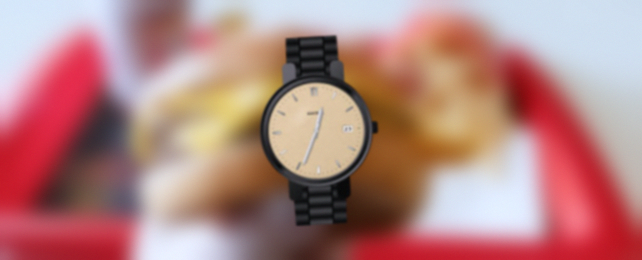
{"hour": 12, "minute": 34}
